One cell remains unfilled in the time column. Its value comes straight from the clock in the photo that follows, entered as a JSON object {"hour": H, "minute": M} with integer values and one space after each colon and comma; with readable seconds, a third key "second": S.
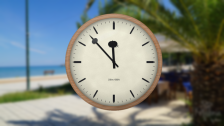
{"hour": 11, "minute": 53}
